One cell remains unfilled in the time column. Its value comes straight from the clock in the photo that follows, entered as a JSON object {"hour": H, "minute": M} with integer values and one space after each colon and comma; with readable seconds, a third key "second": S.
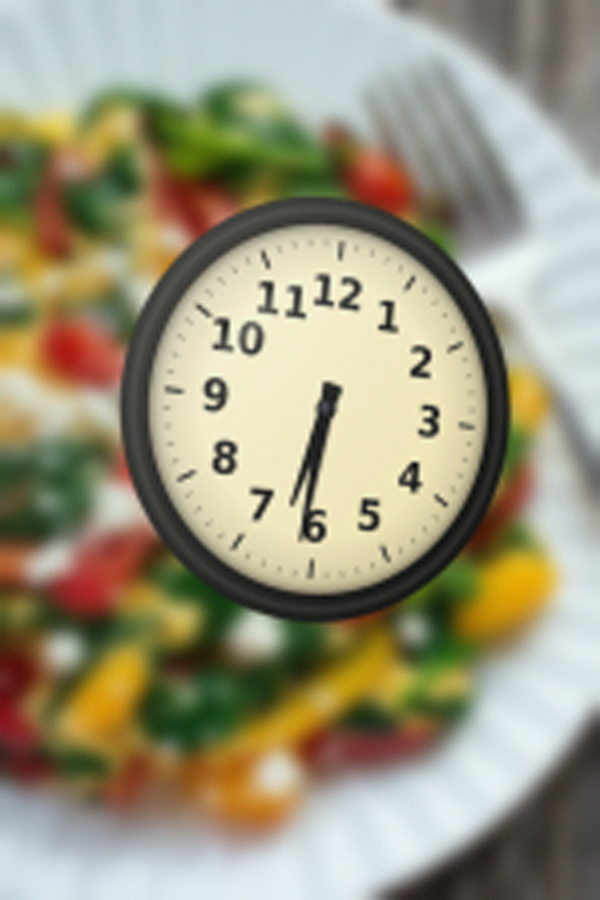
{"hour": 6, "minute": 31}
